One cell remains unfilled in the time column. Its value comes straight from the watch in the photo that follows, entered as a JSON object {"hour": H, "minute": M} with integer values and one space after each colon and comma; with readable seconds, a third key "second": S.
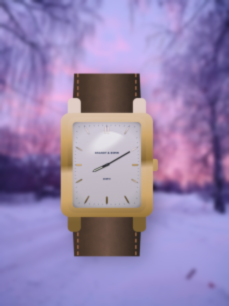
{"hour": 8, "minute": 10}
